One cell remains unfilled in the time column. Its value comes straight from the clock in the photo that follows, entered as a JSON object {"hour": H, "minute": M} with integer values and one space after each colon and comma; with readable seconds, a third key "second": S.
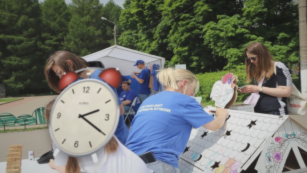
{"hour": 2, "minute": 20}
